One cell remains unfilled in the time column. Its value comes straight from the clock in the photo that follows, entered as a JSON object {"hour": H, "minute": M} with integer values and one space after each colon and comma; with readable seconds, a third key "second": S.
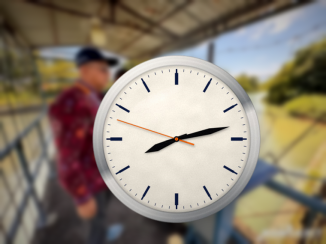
{"hour": 8, "minute": 12, "second": 48}
